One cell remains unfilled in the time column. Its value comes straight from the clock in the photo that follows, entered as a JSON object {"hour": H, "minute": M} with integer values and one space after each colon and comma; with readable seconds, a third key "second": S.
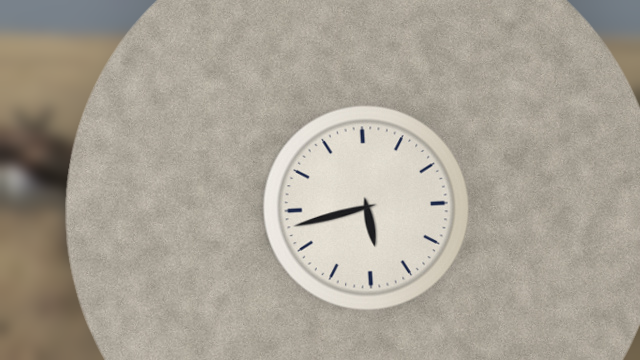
{"hour": 5, "minute": 43}
